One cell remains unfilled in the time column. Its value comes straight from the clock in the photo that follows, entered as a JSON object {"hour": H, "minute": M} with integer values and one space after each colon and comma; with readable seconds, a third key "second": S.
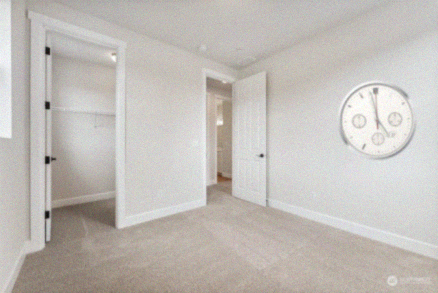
{"hour": 4, "minute": 58}
